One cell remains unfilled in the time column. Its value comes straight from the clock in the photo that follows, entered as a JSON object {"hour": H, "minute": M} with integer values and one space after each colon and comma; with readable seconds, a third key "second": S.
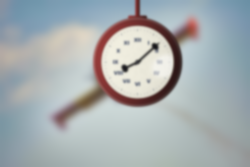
{"hour": 8, "minute": 8}
